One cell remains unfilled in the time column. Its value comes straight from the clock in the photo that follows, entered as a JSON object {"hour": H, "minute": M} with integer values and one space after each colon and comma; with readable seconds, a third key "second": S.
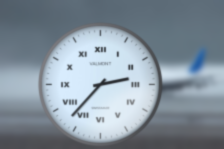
{"hour": 2, "minute": 37}
